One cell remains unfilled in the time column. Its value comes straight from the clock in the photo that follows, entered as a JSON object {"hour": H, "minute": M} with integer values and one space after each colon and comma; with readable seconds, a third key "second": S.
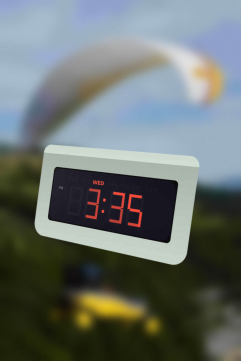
{"hour": 3, "minute": 35}
